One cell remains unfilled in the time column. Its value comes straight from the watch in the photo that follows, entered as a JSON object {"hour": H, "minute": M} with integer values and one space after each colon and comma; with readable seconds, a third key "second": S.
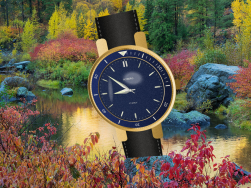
{"hour": 8, "minute": 52}
